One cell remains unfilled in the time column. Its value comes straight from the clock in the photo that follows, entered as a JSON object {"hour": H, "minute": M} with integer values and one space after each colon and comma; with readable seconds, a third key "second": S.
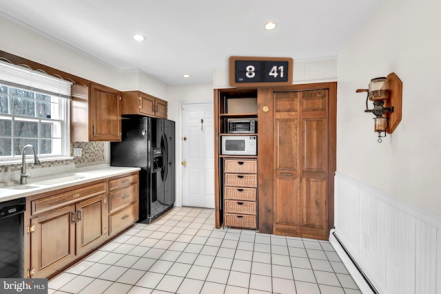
{"hour": 8, "minute": 41}
